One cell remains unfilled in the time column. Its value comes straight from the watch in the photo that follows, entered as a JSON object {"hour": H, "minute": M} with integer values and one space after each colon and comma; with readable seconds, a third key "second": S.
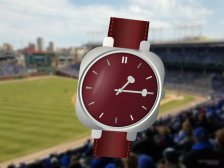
{"hour": 1, "minute": 15}
